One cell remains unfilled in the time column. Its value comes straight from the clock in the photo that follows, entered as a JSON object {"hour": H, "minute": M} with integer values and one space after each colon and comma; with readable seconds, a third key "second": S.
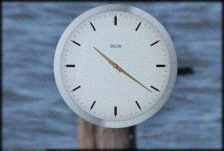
{"hour": 10, "minute": 21}
